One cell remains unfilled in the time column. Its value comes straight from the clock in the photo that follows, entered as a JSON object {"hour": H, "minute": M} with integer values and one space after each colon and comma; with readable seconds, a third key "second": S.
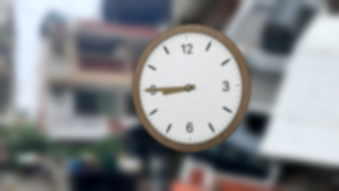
{"hour": 8, "minute": 45}
